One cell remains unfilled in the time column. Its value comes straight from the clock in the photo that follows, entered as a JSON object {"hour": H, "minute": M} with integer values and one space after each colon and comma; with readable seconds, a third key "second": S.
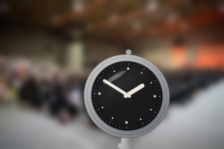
{"hour": 1, "minute": 50}
